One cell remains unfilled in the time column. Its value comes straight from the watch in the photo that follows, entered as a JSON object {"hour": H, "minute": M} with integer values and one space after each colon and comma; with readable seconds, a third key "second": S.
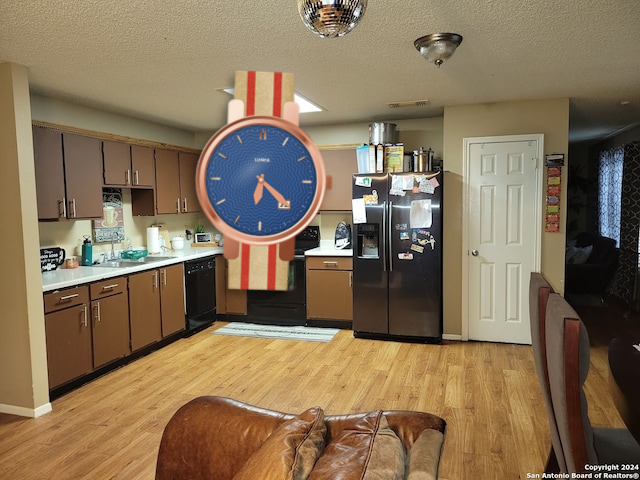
{"hour": 6, "minute": 22}
